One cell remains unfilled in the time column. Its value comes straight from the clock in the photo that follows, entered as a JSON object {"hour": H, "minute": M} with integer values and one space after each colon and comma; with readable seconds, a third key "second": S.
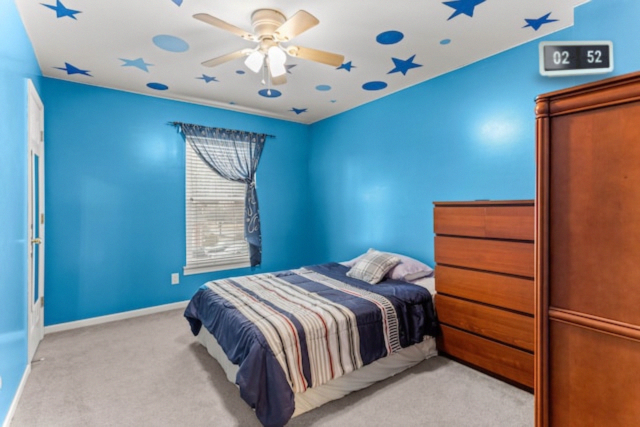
{"hour": 2, "minute": 52}
